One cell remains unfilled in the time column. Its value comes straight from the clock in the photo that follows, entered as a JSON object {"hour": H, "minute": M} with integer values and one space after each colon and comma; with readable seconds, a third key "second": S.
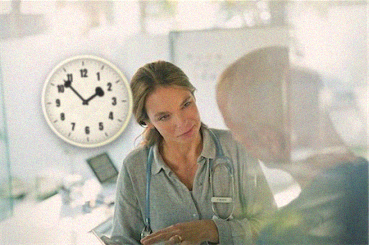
{"hour": 1, "minute": 53}
